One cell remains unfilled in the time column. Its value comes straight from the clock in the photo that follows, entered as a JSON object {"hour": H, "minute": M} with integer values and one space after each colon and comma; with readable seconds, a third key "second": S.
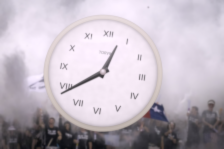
{"hour": 12, "minute": 39}
